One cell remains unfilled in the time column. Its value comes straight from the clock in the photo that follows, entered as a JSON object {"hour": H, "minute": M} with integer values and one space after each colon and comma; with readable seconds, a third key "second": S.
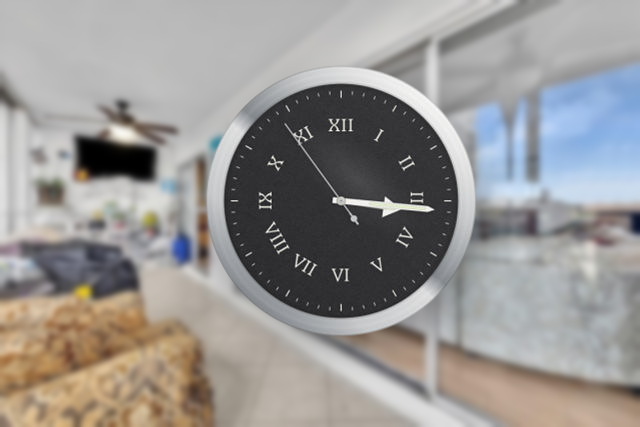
{"hour": 3, "minute": 15, "second": 54}
